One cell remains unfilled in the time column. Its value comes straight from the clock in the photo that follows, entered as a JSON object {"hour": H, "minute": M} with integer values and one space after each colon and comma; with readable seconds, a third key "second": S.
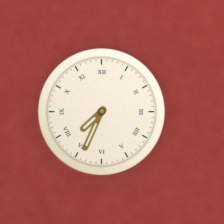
{"hour": 7, "minute": 34}
